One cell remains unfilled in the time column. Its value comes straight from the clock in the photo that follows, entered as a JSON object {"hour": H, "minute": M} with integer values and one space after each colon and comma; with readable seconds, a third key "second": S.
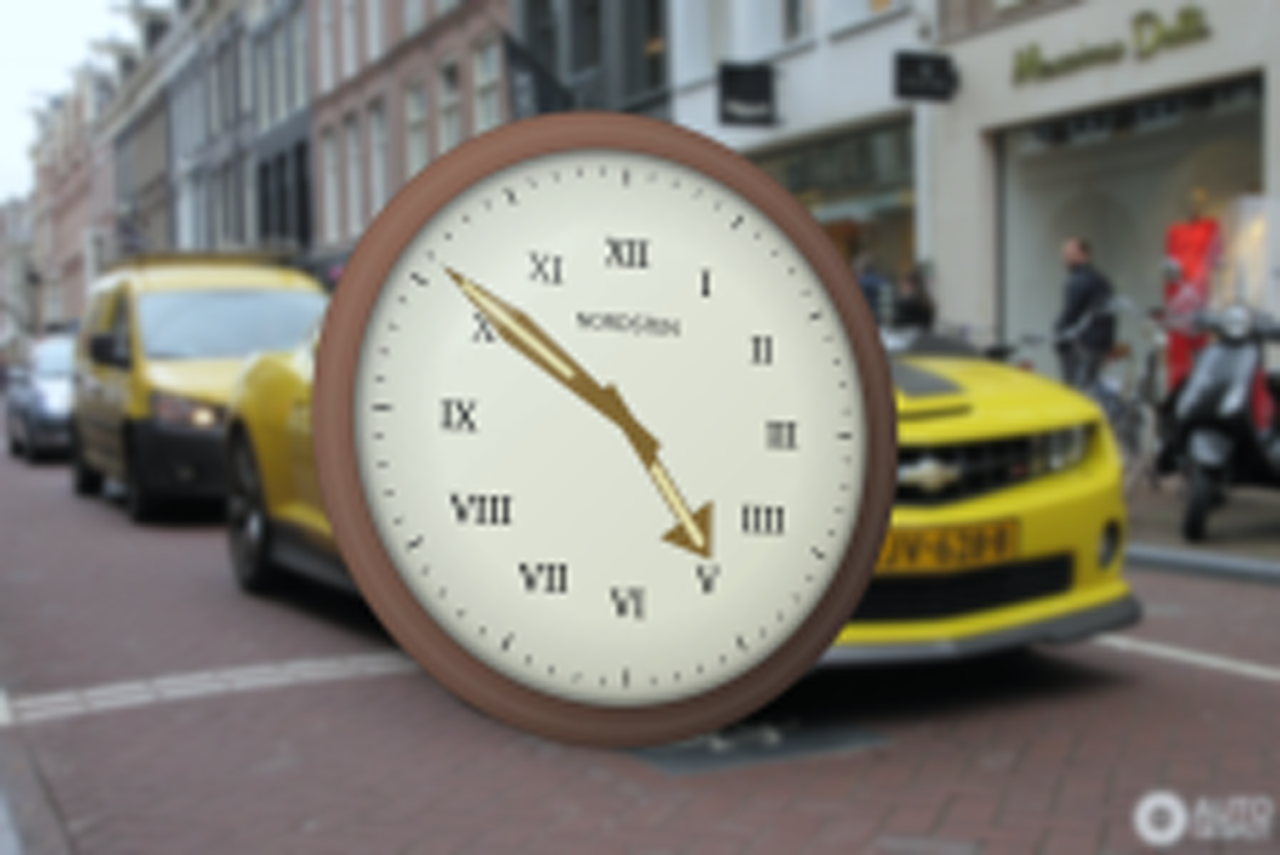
{"hour": 4, "minute": 51}
